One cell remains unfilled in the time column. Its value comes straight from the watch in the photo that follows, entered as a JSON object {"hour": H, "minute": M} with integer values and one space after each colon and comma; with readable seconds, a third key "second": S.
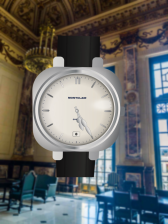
{"hour": 5, "minute": 25}
